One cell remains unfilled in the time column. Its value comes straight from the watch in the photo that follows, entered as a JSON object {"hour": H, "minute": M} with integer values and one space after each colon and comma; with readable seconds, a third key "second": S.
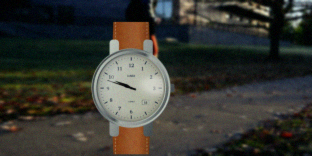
{"hour": 9, "minute": 48}
